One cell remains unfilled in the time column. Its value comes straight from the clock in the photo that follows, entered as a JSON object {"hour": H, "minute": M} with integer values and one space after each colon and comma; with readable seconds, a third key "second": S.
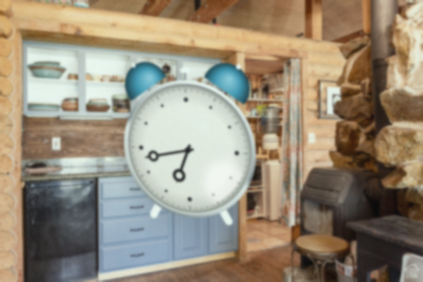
{"hour": 6, "minute": 43}
